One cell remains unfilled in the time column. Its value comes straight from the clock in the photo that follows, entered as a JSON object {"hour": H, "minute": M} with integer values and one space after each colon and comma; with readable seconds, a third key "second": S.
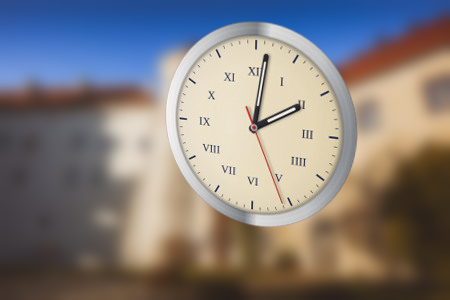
{"hour": 2, "minute": 1, "second": 26}
